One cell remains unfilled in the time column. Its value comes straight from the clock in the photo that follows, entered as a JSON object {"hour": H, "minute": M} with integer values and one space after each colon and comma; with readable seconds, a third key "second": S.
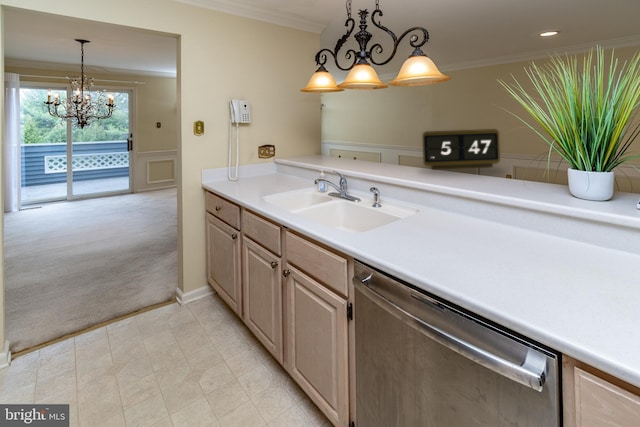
{"hour": 5, "minute": 47}
